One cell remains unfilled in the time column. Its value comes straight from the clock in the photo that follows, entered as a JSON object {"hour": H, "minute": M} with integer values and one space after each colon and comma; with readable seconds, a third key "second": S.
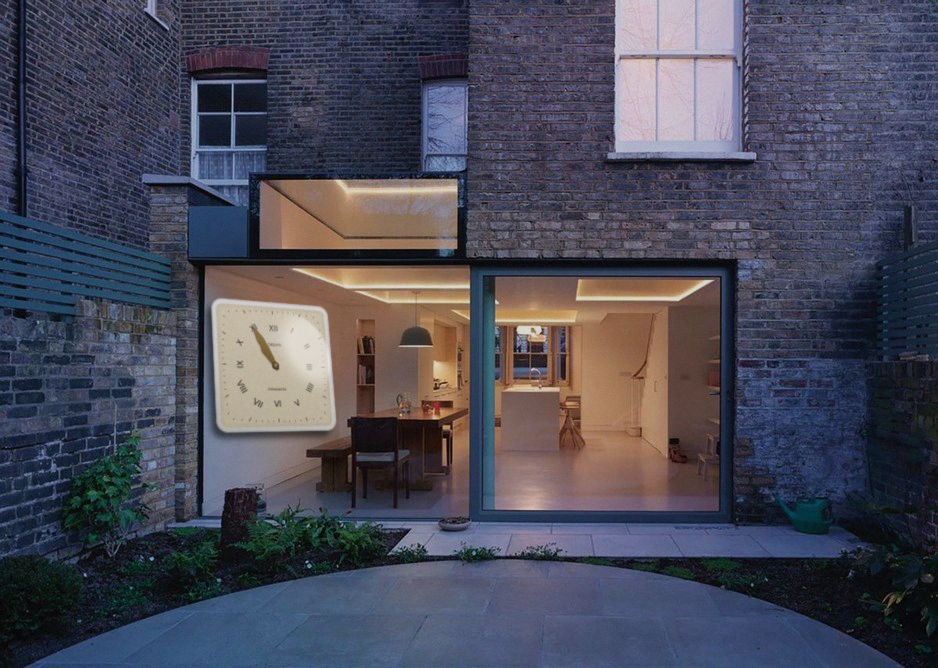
{"hour": 10, "minute": 55}
